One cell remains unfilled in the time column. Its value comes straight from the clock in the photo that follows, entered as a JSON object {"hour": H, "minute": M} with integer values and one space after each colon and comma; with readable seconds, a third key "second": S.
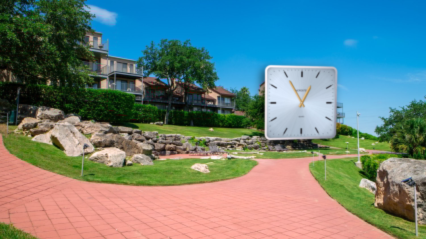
{"hour": 12, "minute": 55}
